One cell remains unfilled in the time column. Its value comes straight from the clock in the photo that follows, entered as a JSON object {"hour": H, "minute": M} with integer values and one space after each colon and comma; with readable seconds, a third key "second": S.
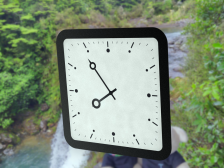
{"hour": 7, "minute": 54}
